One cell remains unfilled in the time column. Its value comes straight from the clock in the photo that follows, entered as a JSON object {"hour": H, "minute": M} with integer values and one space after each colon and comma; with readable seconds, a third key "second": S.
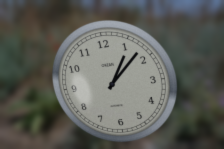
{"hour": 1, "minute": 8}
